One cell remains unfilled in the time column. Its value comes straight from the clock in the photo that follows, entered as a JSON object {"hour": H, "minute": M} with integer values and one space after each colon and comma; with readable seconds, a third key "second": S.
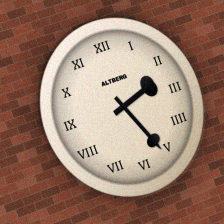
{"hour": 2, "minute": 26}
